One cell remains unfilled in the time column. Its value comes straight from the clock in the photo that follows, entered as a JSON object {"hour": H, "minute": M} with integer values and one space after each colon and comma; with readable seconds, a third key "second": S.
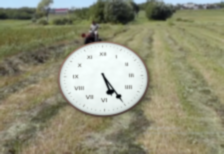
{"hour": 5, "minute": 25}
